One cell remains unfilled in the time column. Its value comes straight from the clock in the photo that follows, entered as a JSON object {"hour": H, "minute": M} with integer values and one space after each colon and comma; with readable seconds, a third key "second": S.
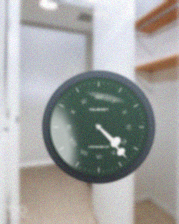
{"hour": 4, "minute": 23}
